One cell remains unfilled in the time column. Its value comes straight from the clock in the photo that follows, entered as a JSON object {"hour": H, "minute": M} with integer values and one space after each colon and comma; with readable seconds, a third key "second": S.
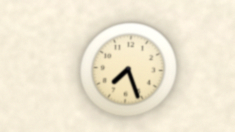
{"hour": 7, "minute": 26}
